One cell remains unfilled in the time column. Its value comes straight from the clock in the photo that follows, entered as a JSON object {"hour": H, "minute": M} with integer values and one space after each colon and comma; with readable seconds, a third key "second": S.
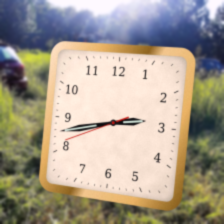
{"hour": 2, "minute": 42, "second": 41}
